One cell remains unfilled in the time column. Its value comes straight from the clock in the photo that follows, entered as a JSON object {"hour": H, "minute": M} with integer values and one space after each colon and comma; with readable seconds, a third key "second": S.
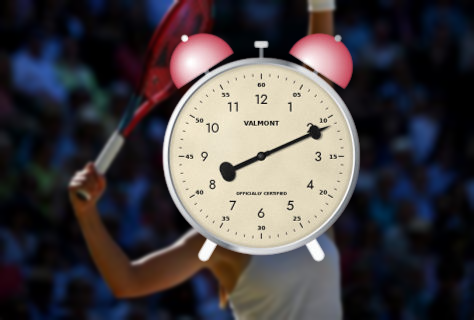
{"hour": 8, "minute": 11}
